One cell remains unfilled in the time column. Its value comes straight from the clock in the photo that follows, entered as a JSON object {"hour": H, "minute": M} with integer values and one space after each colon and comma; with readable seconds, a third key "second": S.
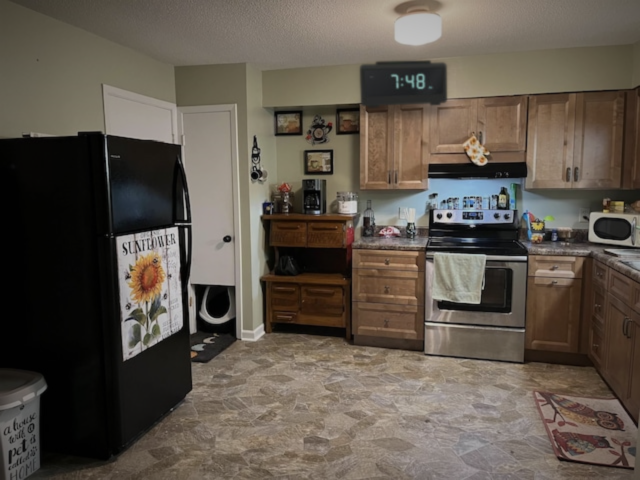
{"hour": 7, "minute": 48}
